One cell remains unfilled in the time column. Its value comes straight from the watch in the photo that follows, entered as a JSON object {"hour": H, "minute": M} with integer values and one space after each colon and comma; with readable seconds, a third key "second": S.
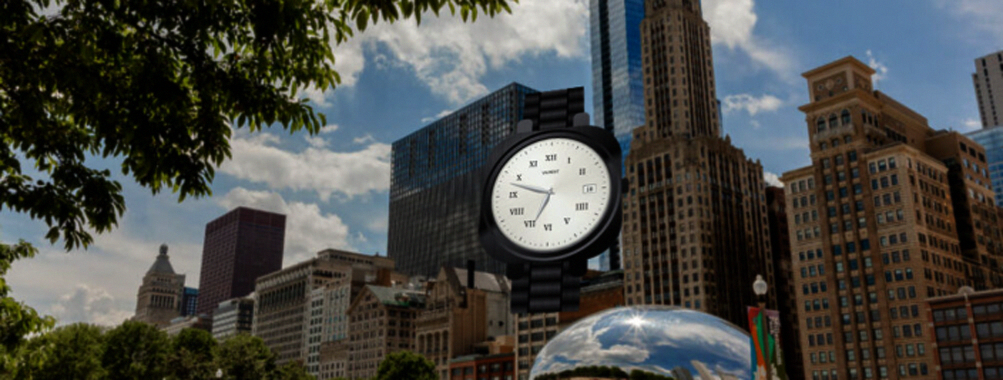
{"hour": 6, "minute": 48}
